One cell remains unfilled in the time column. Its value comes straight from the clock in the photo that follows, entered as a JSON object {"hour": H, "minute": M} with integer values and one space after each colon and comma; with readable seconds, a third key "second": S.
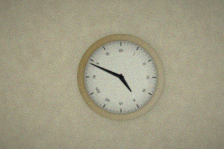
{"hour": 4, "minute": 49}
